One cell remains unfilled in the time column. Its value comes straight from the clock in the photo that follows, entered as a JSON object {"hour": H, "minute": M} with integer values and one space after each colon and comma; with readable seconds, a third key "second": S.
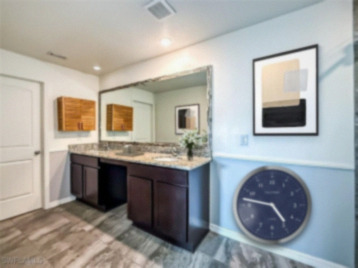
{"hour": 4, "minute": 47}
